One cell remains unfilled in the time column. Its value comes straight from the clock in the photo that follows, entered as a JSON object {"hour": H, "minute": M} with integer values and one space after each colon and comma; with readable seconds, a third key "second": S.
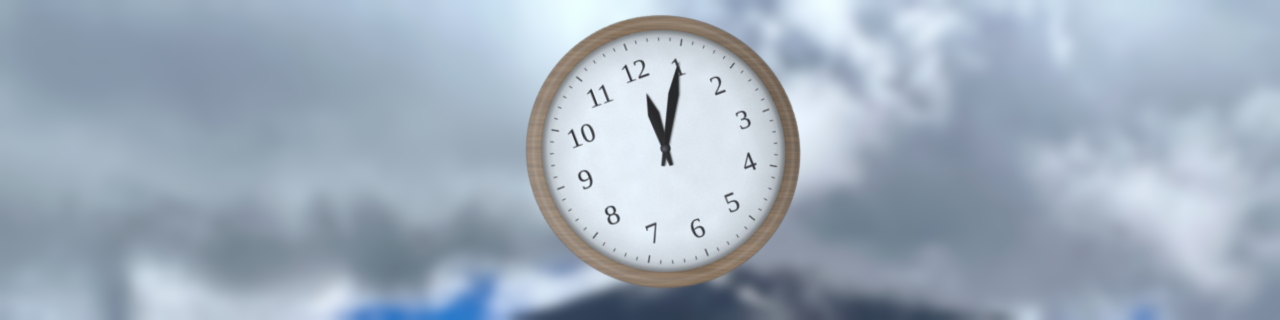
{"hour": 12, "minute": 5}
